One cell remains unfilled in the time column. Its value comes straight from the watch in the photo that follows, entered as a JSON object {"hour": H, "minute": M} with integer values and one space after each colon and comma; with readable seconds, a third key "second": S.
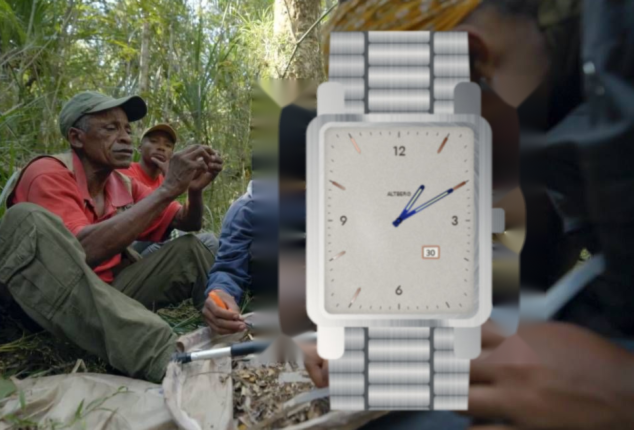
{"hour": 1, "minute": 10}
